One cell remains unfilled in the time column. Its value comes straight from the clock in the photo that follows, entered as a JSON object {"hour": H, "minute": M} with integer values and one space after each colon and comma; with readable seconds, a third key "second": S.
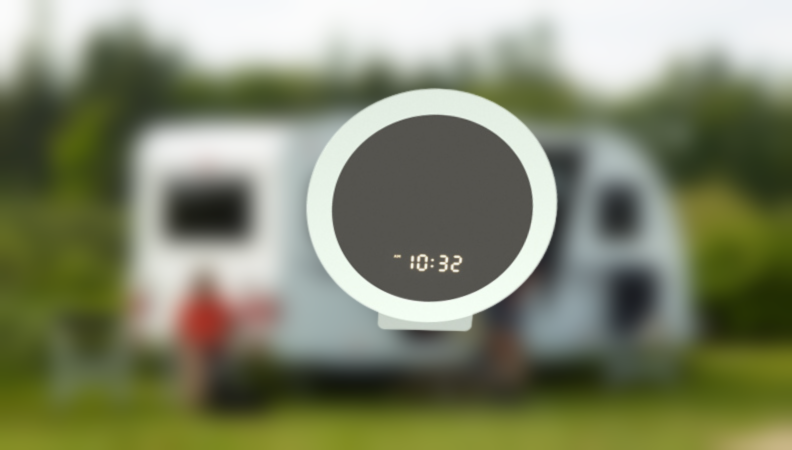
{"hour": 10, "minute": 32}
